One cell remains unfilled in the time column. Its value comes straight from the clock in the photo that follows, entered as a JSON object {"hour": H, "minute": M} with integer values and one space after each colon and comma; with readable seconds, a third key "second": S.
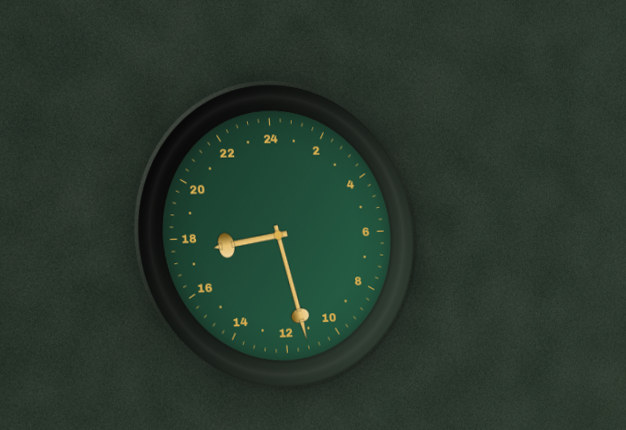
{"hour": 17, "minute": 28}
